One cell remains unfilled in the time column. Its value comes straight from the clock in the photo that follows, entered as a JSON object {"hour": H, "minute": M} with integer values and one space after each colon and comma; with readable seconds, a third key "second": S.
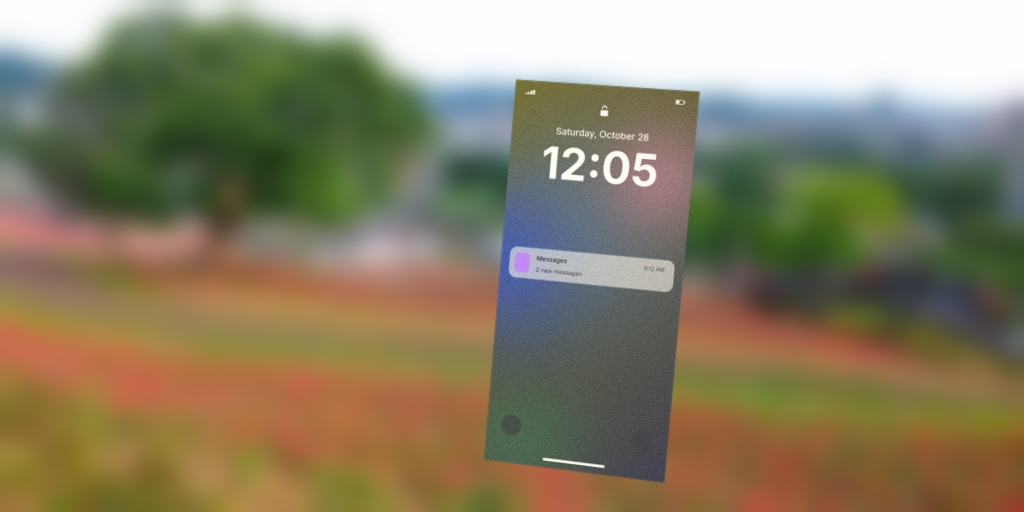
{"hour": 12, "minute": 5}
